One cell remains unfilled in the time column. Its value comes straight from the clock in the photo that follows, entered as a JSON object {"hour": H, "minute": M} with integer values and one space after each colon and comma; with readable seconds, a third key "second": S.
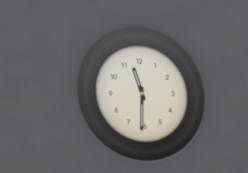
{"hour": 11, "minute": 31}
